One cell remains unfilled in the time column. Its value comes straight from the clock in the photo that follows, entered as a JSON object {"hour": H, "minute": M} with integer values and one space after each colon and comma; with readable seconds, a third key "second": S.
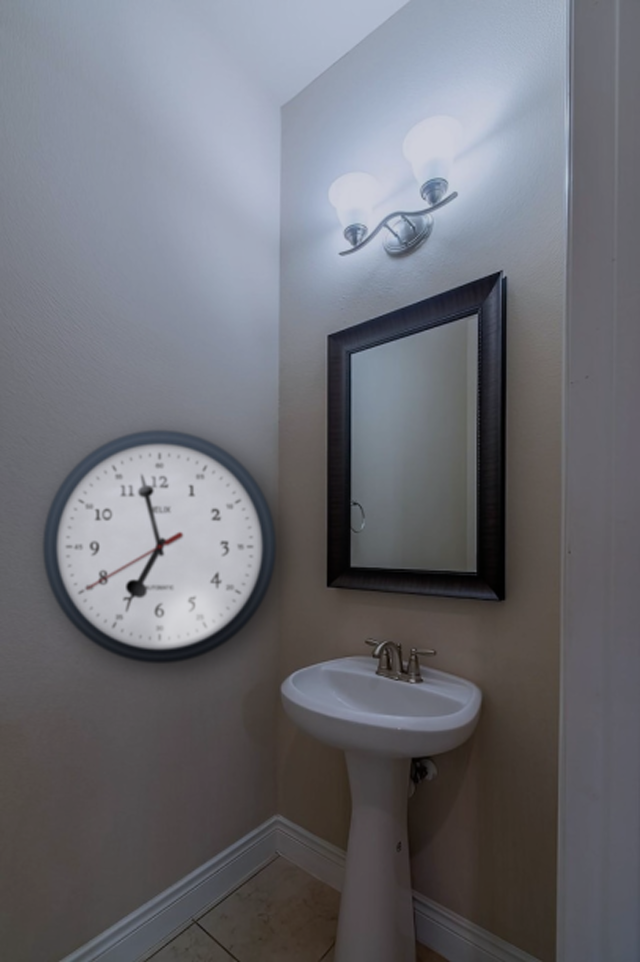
{"hour": 6, "minute": 57, "second": 40}
